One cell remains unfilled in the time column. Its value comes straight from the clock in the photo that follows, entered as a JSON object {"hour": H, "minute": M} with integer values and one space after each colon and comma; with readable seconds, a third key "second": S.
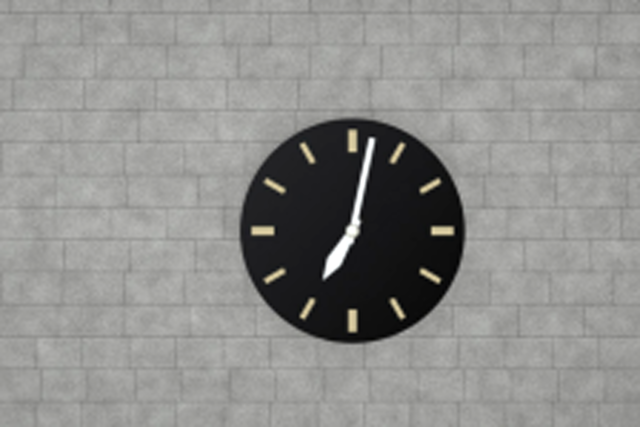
{"hour": 7, "minute": 2}
